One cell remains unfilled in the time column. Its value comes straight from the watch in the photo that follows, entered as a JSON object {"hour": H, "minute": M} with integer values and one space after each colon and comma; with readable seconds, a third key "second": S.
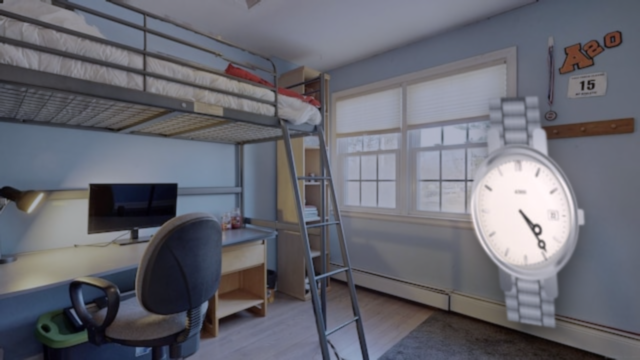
{"hour": 4, "minute": 24}
